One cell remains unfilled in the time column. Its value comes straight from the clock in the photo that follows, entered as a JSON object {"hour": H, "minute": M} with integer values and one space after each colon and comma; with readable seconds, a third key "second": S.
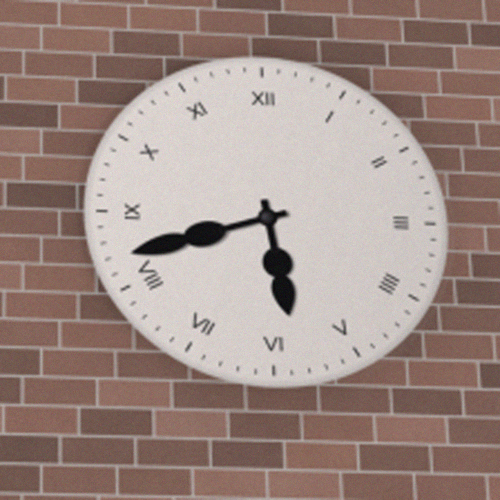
{"hour": 5, "minute": 42}
